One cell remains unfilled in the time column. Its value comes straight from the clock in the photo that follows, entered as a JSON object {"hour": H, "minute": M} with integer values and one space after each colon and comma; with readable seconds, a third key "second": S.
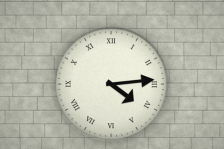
{"hour": 4, "minute": 14}
